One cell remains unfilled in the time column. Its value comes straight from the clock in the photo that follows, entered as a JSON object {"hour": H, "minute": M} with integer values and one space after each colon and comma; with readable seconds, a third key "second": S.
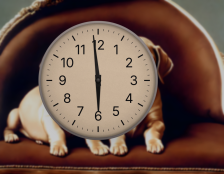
{"hour": 5, "minute": 59}
